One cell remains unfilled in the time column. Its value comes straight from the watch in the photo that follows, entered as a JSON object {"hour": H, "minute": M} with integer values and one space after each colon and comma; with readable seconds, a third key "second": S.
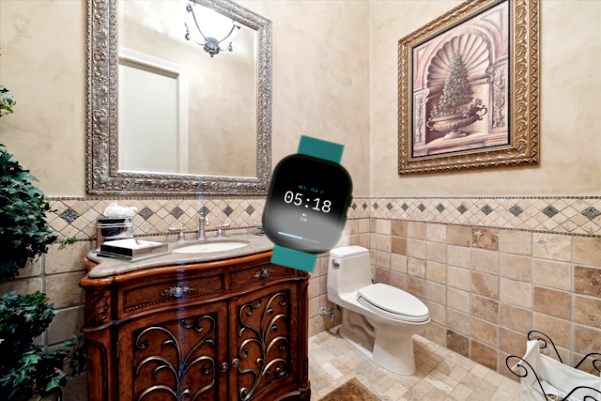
{"hour": 5, "minute": 18}
